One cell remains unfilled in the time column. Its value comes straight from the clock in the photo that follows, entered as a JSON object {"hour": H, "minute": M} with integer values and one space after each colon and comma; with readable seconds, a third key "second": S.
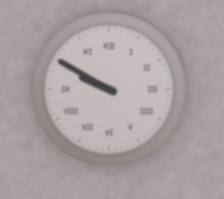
{"hour": 9, "minute": 50}
